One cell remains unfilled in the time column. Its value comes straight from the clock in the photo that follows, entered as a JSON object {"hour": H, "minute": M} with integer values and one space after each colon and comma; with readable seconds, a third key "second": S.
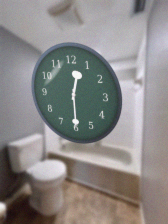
{"hour": 12, "minute": 30}
